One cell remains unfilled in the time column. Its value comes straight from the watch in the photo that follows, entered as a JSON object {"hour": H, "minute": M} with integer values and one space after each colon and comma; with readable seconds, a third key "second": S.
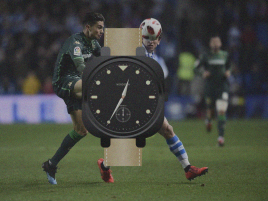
{"hour": 12, "minute": 35}
